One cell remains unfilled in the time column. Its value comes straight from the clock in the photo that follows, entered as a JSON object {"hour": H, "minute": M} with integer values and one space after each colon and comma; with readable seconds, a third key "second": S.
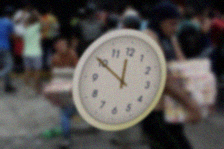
{"hour": 11, "minute": 50}
